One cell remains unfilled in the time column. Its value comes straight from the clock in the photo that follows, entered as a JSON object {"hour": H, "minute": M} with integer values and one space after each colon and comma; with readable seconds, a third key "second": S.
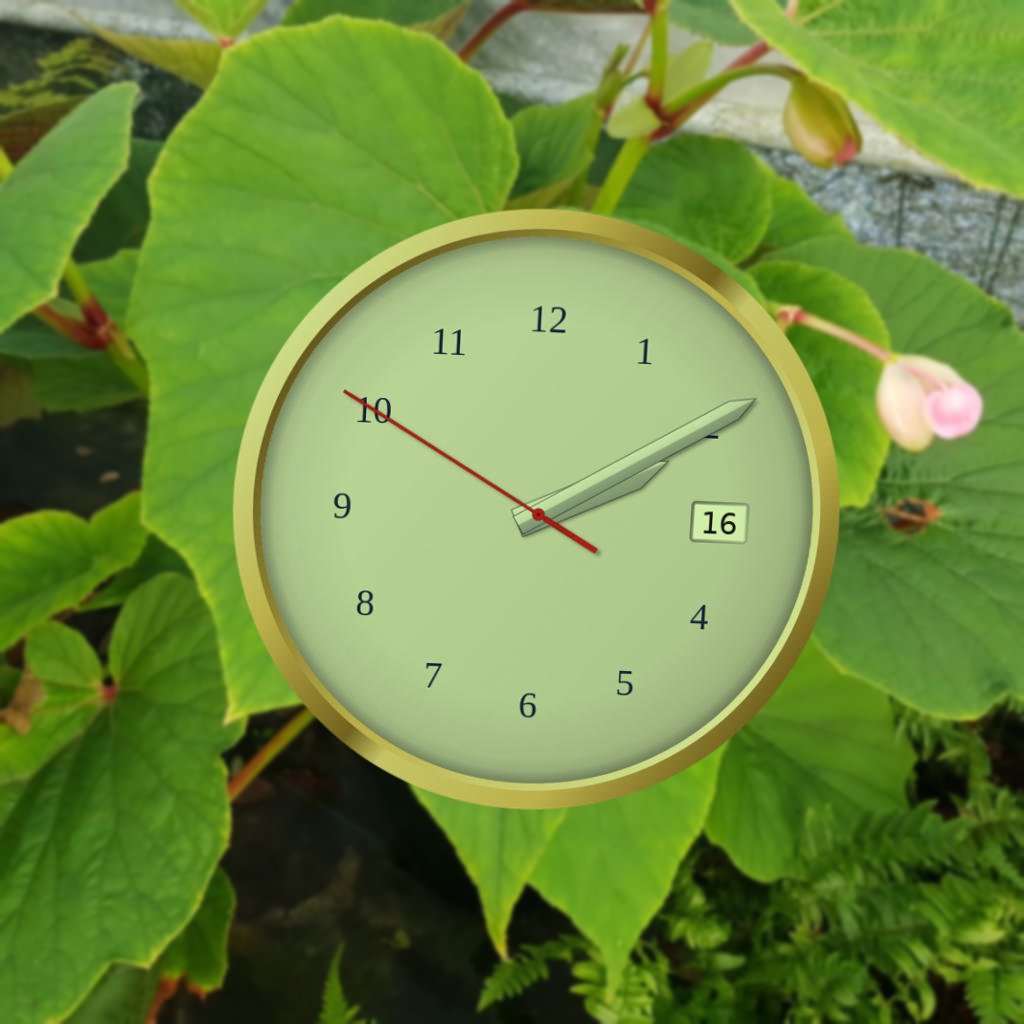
{"hour": 2, "minute": 9, "second": 50}
